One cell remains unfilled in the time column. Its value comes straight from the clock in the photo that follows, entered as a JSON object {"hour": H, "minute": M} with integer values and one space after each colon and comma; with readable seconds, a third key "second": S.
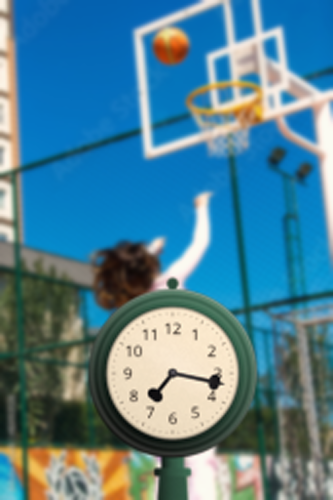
{"hour": 7, "minute": 17}
